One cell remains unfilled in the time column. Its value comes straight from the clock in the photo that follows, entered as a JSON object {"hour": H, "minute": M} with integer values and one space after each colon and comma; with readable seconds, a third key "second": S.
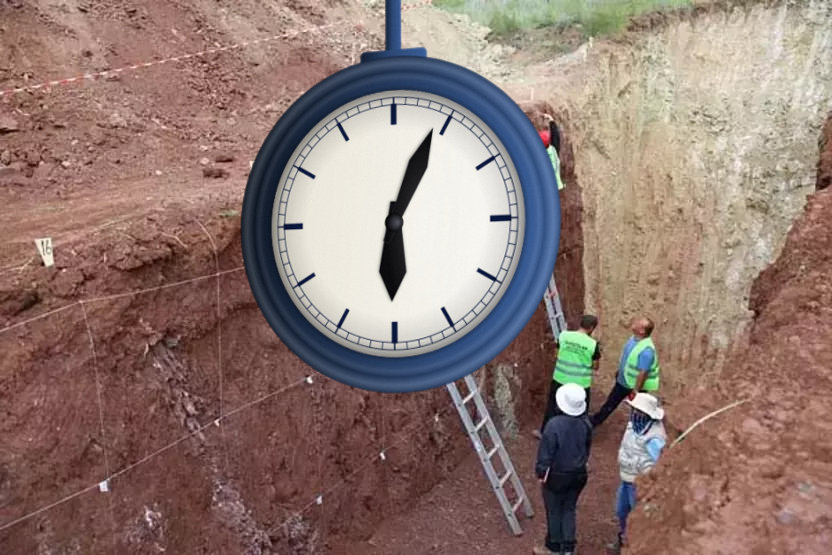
{"hour": 6, "minute": 4}
